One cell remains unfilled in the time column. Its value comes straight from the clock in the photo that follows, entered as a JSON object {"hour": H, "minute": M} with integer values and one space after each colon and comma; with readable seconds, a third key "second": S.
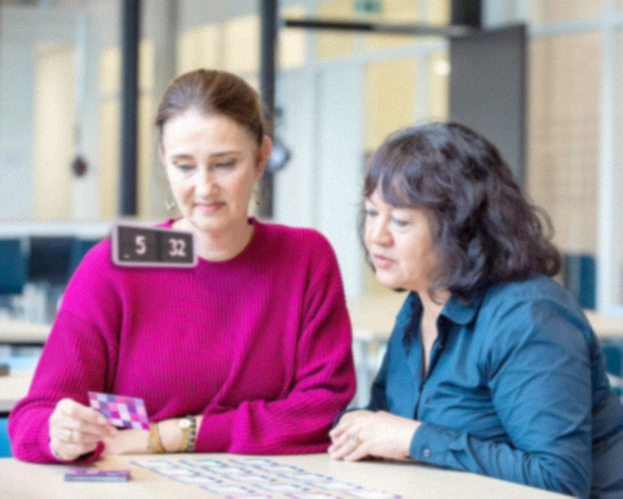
{"hour": 5, "minute": 32}
